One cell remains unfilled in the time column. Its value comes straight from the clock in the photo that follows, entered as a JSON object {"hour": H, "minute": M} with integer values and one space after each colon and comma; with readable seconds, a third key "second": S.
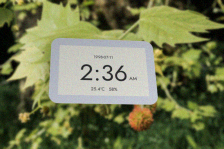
{"hour": 2, "minute": 36}
